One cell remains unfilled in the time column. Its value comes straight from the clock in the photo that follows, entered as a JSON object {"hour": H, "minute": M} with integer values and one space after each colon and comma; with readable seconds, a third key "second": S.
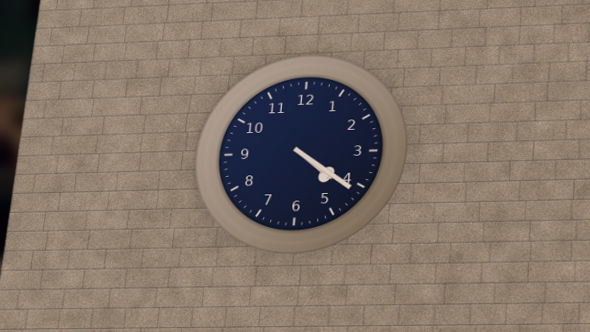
{"hour": 4, "minute": 21}
